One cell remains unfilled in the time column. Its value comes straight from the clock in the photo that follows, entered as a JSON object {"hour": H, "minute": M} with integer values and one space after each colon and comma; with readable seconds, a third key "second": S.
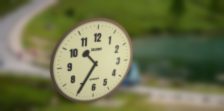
{"hour": 10, "minute": 35}
